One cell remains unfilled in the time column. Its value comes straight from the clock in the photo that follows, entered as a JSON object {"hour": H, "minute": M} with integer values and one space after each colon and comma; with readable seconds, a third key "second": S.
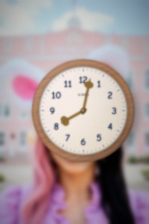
{"hour": 8, "minute": 2}
